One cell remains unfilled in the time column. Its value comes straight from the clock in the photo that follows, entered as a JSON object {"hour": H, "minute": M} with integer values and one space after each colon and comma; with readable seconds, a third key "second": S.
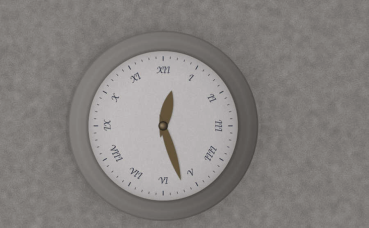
{"hour": 12, "minute": 27}
